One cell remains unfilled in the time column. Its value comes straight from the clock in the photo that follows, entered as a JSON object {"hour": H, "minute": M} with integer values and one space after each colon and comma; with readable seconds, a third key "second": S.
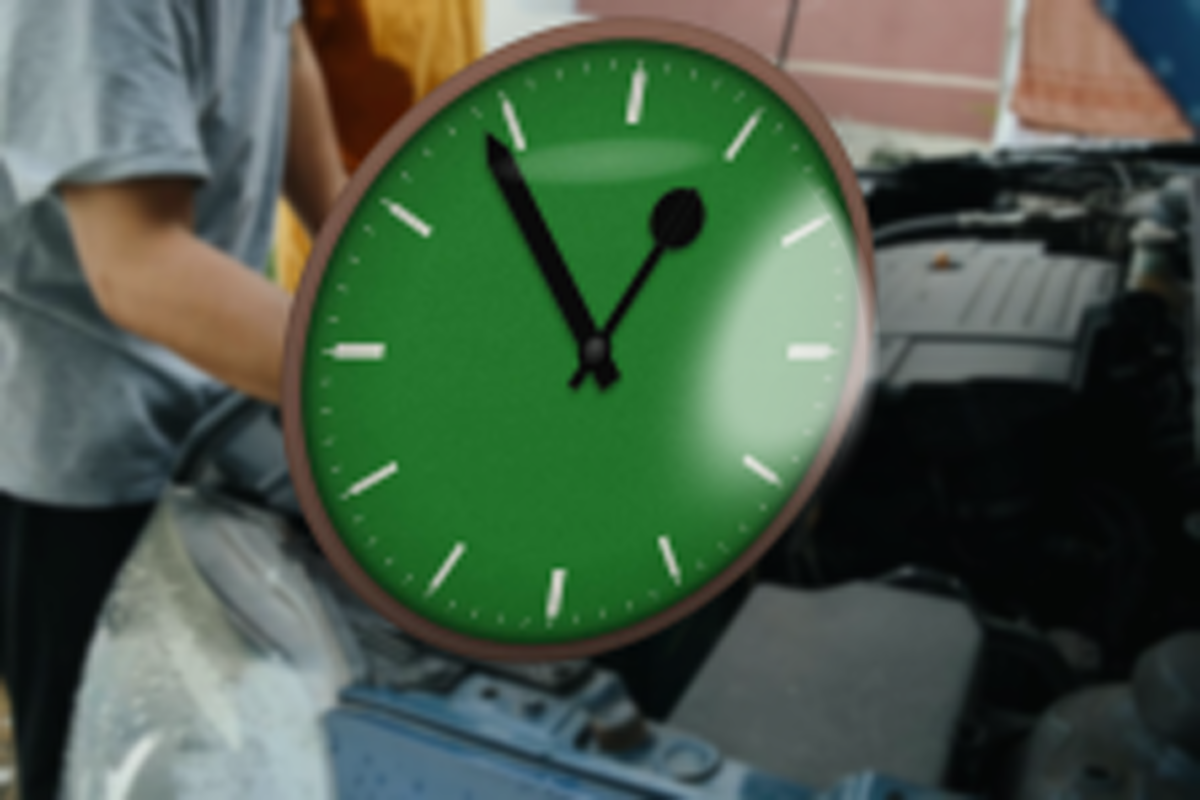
{"hour": 12, "minute": 54}
